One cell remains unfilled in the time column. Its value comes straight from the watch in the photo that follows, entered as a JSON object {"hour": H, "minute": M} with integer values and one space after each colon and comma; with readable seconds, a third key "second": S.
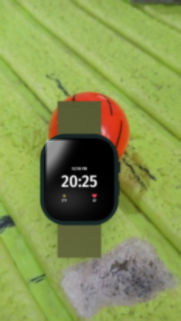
{"hour": 20, "minute": 25}
